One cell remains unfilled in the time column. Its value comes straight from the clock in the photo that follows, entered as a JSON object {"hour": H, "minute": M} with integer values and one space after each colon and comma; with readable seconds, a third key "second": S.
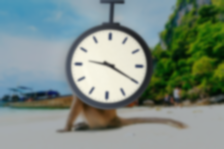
{"hour": 9, "minute": 20}
